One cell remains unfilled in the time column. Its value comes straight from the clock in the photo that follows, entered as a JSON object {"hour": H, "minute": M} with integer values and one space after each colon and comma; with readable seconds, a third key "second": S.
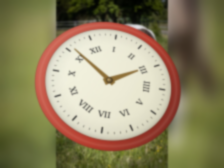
{"hour": 2, "minute": 56}
